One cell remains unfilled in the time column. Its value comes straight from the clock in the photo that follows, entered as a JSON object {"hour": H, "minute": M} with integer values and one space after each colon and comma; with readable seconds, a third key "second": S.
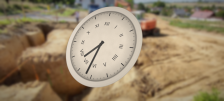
{"hour": 7, "minute": 32}
